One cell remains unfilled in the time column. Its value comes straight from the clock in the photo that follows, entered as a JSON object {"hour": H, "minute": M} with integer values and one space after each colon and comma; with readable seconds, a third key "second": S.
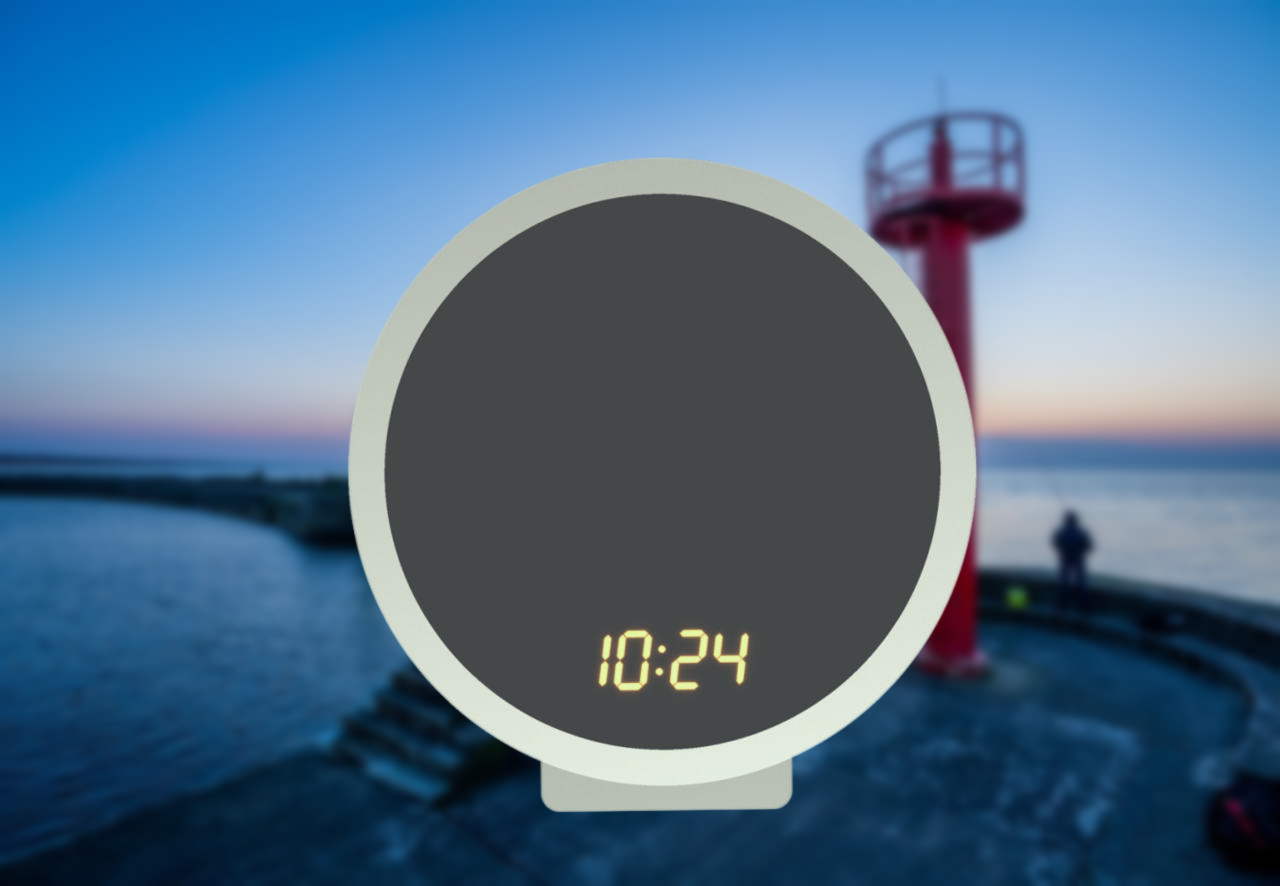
{"hour": 10, "minute": 24}
